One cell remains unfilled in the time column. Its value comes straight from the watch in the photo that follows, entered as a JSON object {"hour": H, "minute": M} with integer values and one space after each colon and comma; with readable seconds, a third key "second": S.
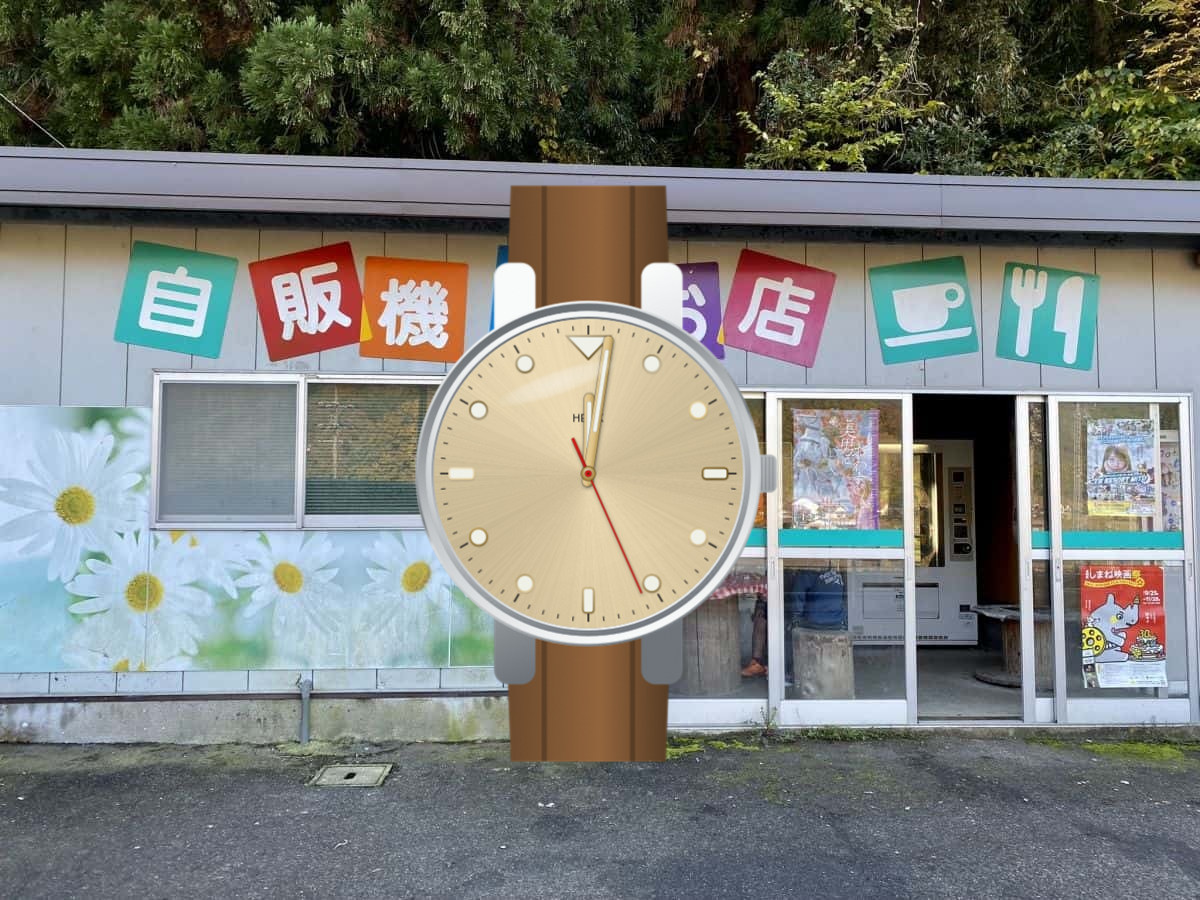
{"hour": 12, "minute": 1, "second": 26}
